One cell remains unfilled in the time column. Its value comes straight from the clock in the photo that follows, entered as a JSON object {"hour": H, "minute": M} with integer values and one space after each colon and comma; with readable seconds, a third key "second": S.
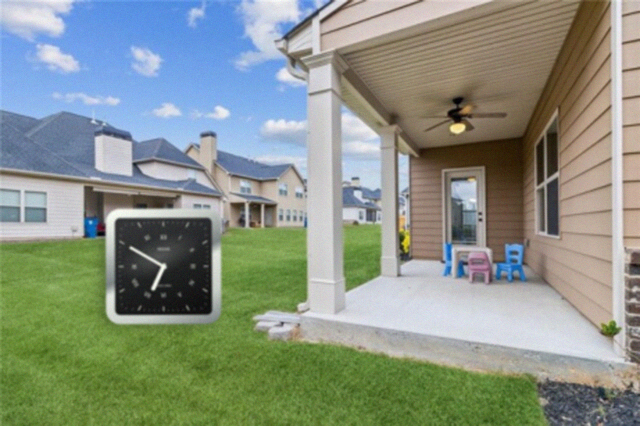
{"hour": 6, "minute": 50}
